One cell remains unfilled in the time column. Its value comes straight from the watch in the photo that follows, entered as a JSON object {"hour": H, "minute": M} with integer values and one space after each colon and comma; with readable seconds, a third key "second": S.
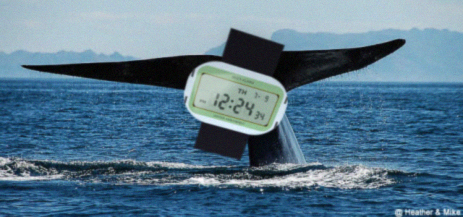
{"hour": 12, "minute": 24}
